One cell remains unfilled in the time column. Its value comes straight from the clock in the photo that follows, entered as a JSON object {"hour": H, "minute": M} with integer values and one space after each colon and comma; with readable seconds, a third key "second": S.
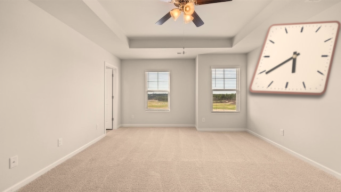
{"hour": 5, "minute": 39}
